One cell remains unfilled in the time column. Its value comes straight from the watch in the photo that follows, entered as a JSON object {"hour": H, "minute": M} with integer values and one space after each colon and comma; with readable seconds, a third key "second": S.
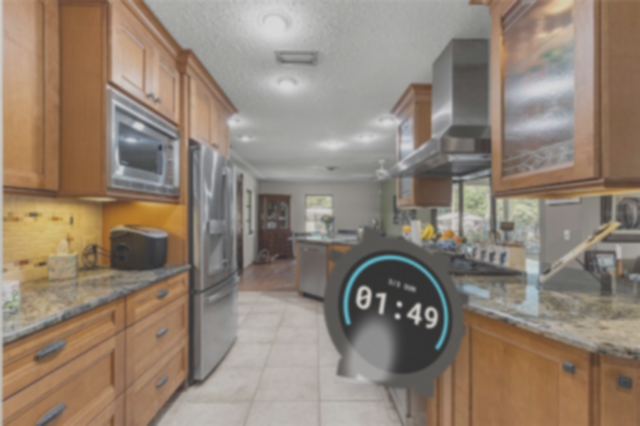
{"hour": 1, "minute": 49}
